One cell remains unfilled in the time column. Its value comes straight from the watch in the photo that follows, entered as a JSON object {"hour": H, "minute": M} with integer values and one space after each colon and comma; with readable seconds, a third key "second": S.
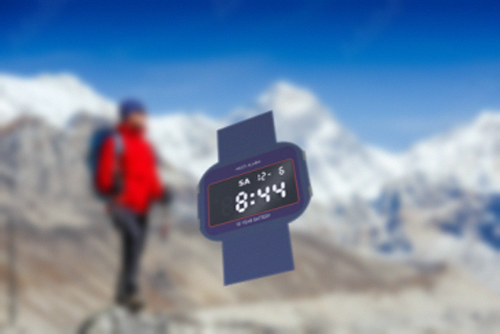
{"hour": 8, "minute": 44}
